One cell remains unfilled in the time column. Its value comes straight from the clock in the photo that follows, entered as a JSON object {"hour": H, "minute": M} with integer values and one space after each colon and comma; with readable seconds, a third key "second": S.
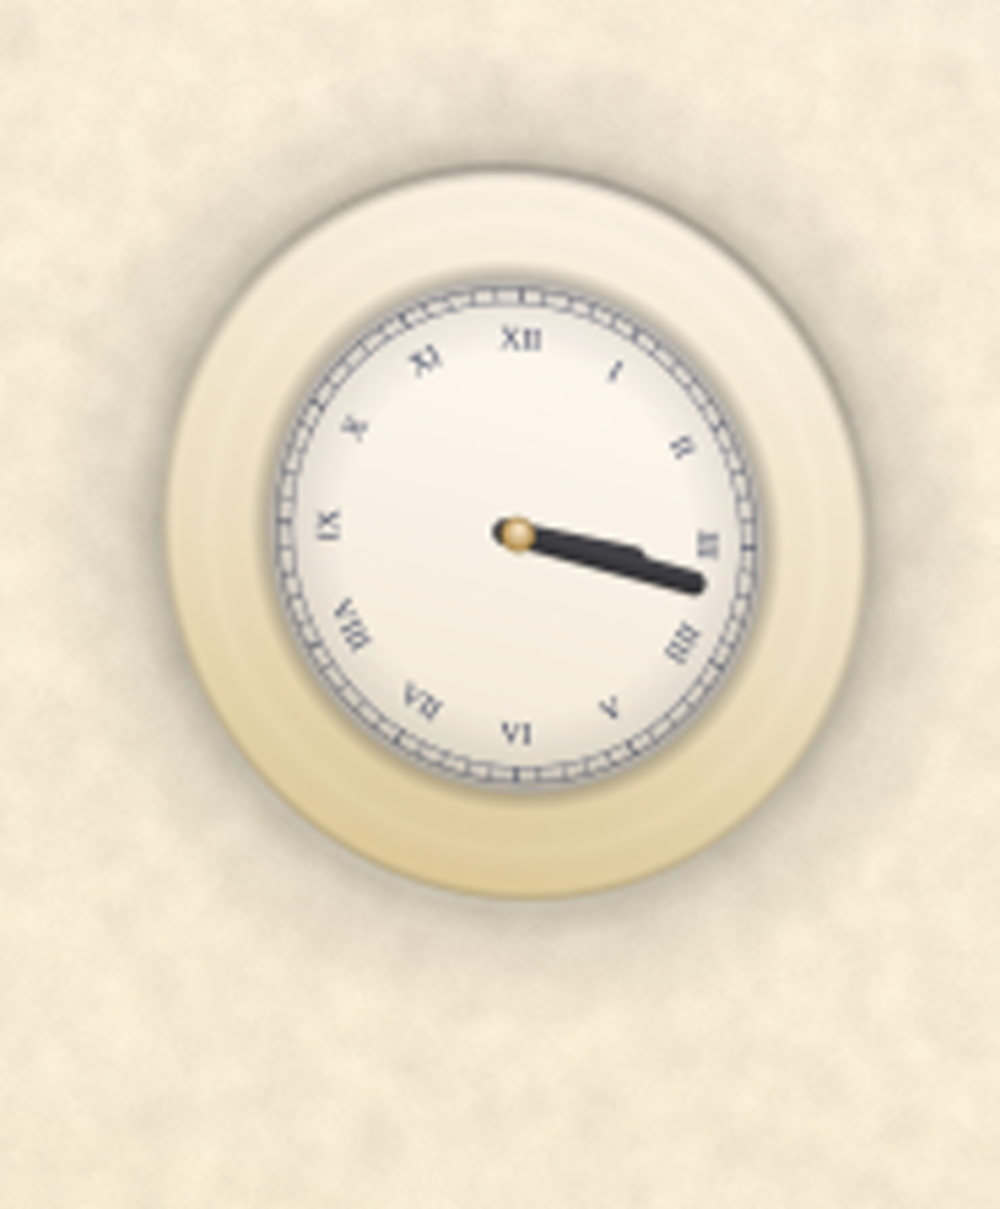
{"hour": 3, "minute": 17}
